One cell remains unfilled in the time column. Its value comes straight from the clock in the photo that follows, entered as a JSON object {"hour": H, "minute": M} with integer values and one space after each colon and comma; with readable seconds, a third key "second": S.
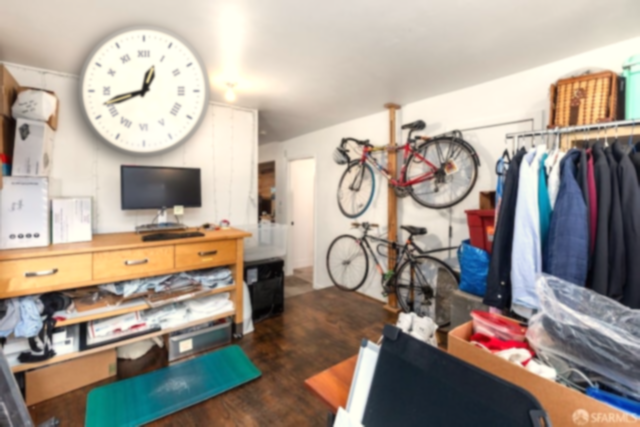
{"hour": 12, "minute": 42}
